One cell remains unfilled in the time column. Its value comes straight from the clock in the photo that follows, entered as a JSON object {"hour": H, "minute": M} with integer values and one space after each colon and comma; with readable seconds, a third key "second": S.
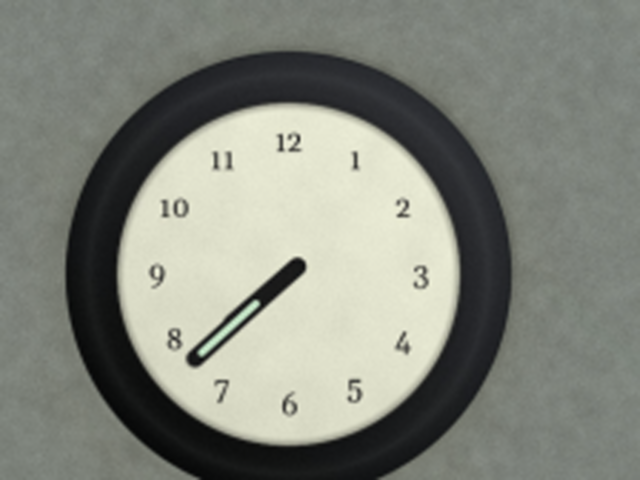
{"hour": 7, "minute": 38}
